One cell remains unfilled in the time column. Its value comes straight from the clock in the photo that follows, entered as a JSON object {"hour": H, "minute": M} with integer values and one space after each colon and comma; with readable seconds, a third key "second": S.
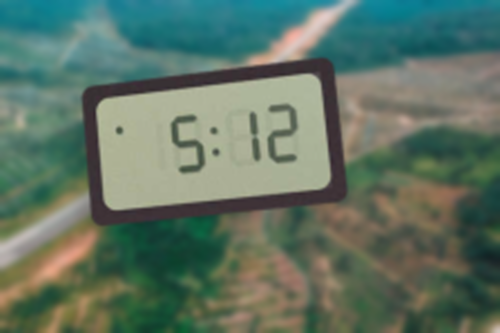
{"hour": 5, "minute": 12}
